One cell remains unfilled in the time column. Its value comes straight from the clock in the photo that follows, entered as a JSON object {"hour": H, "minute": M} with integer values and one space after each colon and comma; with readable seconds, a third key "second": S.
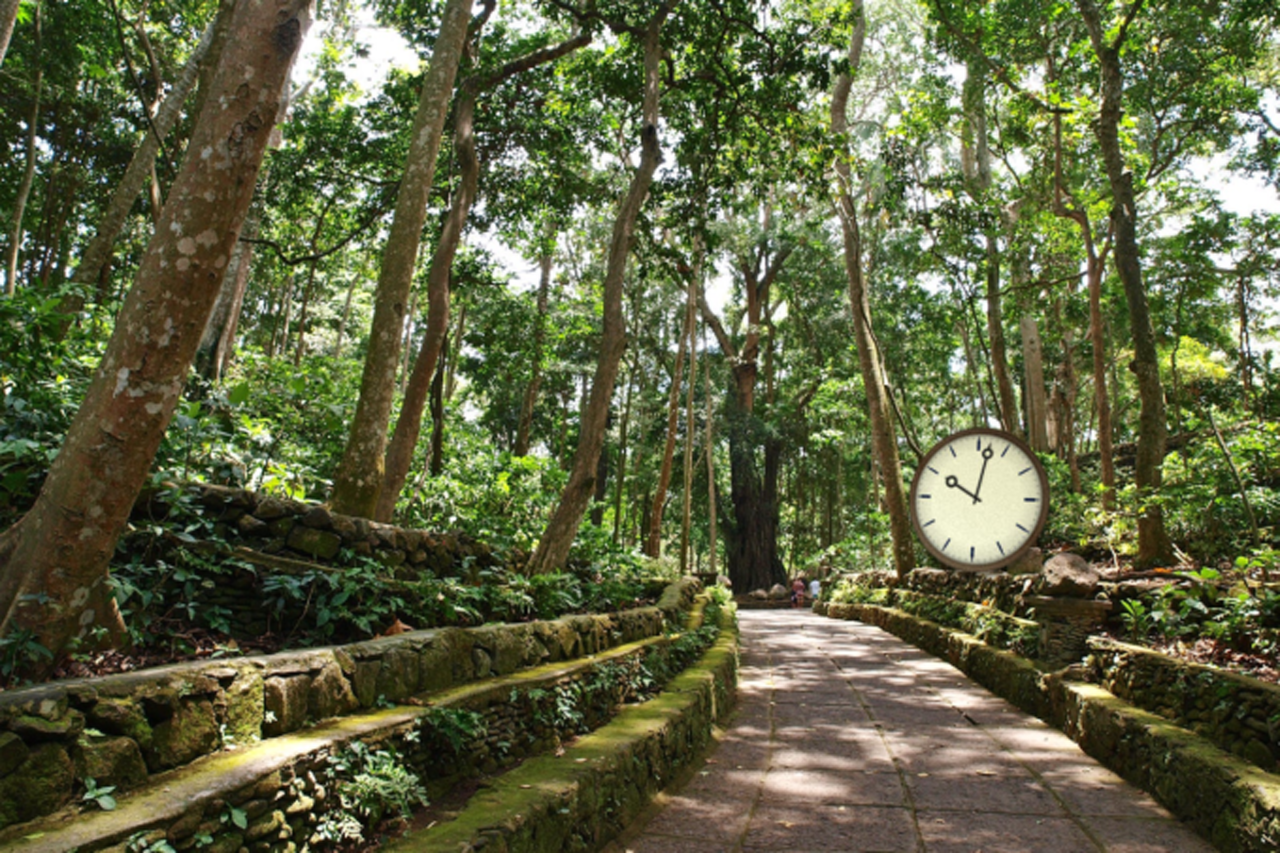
{"hour": 10, "minute": 2}
